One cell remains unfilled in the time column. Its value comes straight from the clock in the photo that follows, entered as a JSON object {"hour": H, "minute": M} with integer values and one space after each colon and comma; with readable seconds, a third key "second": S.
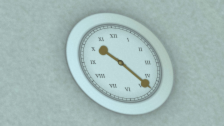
{"hour": 10, "minute": 23}
